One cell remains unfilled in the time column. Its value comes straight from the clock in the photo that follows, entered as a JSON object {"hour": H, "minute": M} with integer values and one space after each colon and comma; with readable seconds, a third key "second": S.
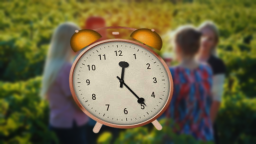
{"hour": 12, "minute": 24}
